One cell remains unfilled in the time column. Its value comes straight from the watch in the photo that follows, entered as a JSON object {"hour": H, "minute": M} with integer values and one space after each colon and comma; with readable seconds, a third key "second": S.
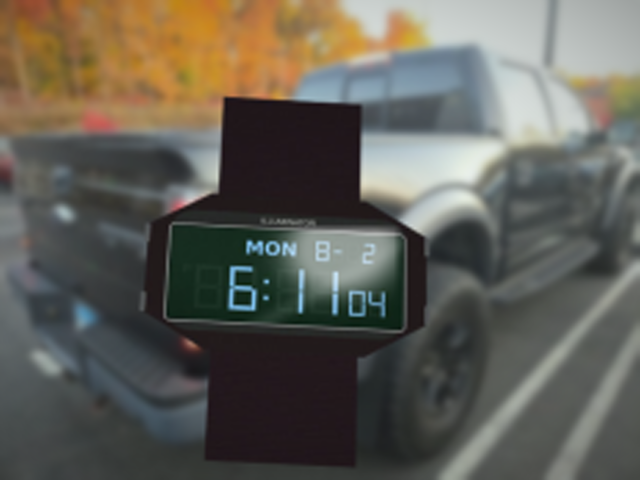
{"hour": 6, "minute": 11, "second": 4}
